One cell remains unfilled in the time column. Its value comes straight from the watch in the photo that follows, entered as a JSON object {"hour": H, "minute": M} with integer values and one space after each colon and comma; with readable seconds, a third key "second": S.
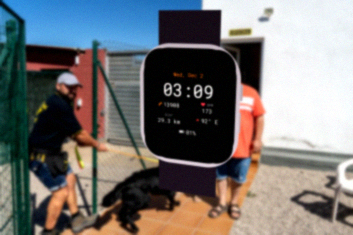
{"hour": 3, "minute": 9}
